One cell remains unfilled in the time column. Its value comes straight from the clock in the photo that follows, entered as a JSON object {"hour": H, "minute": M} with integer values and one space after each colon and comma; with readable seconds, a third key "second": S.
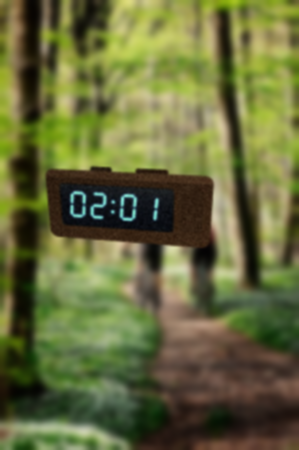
{"hour": 2, "minute": 1}
